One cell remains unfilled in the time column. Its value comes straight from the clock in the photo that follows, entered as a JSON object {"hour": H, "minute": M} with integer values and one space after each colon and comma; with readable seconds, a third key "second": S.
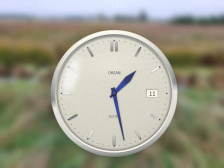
{"hour": 1, "minute": 28}
